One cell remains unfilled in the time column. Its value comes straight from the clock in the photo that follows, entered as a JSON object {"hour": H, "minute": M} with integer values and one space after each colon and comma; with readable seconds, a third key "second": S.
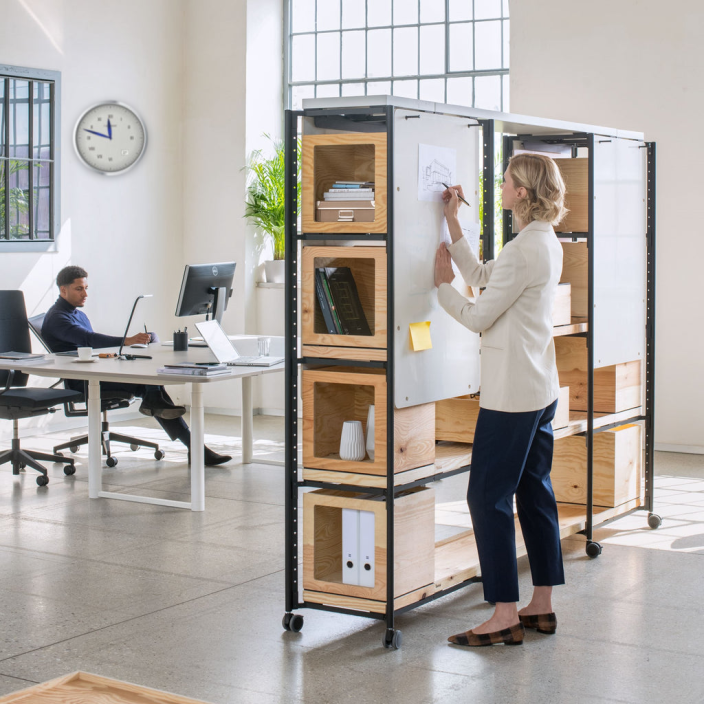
{"hour": 11, "minute": 48}
